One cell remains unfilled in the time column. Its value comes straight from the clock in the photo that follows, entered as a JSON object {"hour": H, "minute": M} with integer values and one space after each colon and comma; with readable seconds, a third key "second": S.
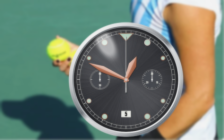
{"hour": 12, "minute": 49}
